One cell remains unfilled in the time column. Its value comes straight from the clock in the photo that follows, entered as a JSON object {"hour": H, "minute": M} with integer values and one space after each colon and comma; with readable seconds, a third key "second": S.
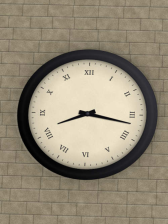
{"hour": 8, "minute": 17}
